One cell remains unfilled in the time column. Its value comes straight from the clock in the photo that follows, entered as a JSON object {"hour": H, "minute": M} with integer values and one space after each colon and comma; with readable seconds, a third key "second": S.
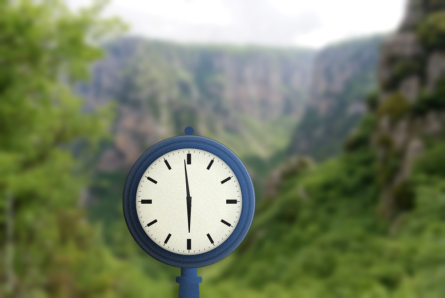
{"hour": 5, "minute": 59}
